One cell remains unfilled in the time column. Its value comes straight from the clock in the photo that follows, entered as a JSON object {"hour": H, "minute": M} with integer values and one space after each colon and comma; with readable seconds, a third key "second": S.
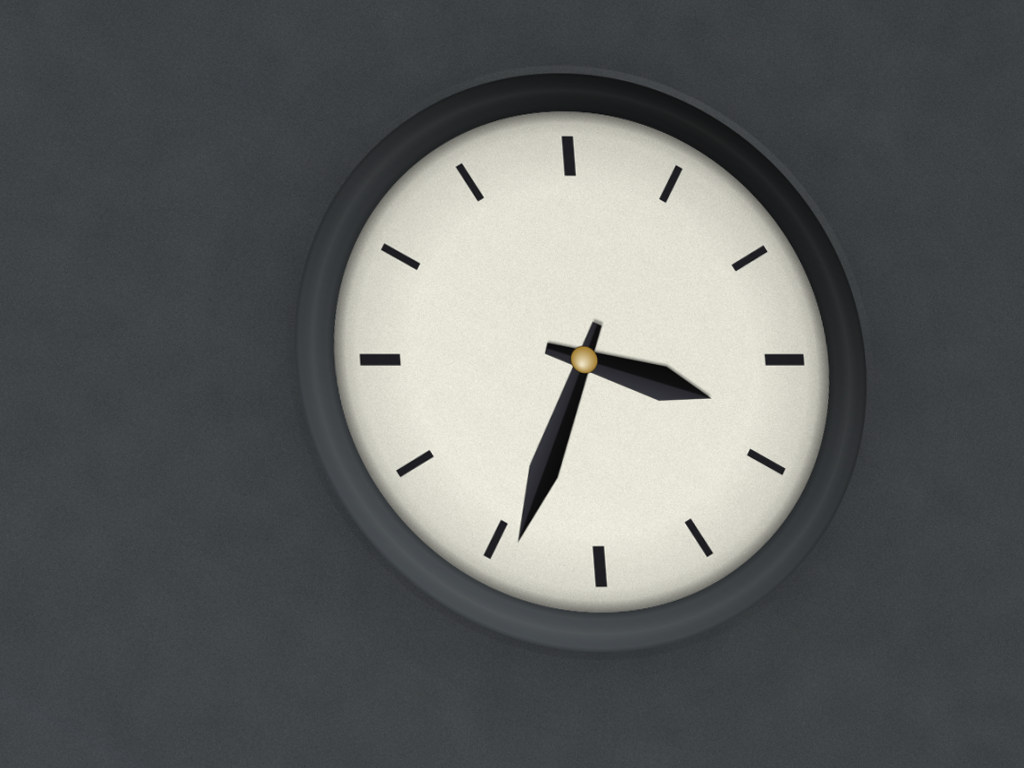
{"hour": 3, "minute": 34}
